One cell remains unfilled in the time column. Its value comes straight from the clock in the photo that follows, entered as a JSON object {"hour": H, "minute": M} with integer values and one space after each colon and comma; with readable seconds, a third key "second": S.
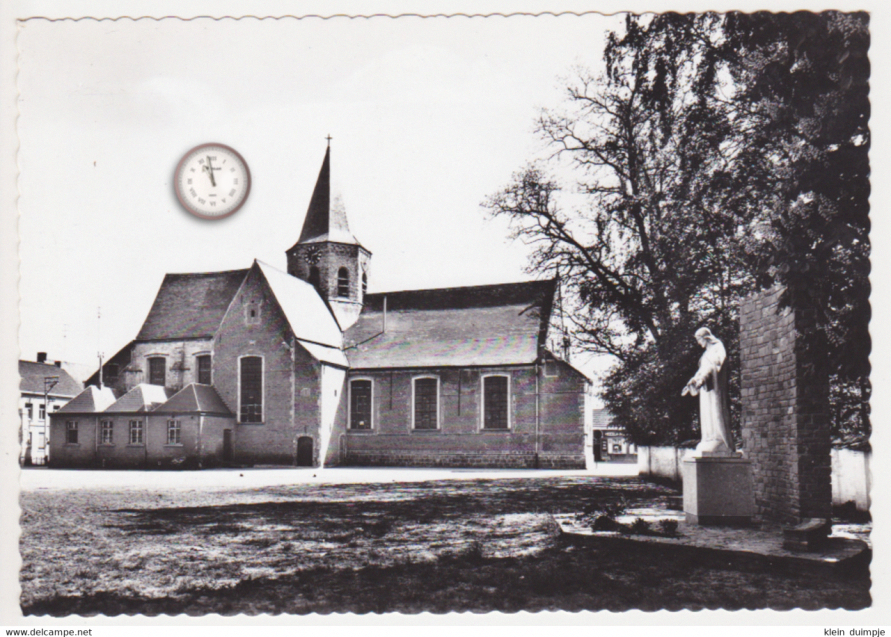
{"hour": 10, "minute": 58}
